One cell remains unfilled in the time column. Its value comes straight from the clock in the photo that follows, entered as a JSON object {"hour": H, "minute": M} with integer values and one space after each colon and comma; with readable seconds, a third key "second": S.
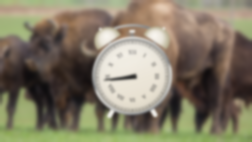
{"hour": 8, "minute": 44}
